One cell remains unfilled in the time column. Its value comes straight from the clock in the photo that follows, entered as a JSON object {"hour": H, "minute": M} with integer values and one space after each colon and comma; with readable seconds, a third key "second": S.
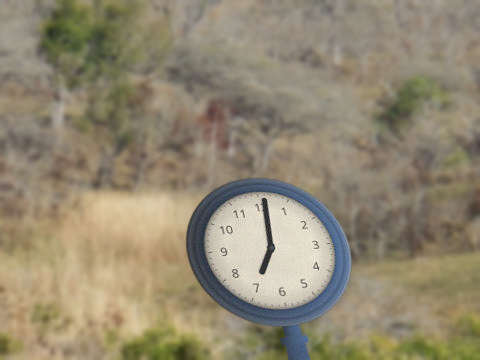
{"hour": 7, "minute": 1}
